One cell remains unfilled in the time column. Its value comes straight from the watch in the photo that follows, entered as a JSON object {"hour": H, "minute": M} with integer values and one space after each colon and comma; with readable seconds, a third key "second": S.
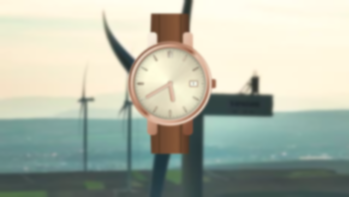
{"hour": 5, "minute": 40}
